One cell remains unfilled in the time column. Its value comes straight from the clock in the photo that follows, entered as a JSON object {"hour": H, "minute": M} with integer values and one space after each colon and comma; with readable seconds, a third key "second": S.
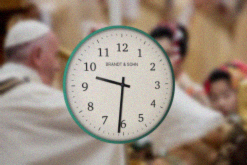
{"hour": 9, "minute": 31}
